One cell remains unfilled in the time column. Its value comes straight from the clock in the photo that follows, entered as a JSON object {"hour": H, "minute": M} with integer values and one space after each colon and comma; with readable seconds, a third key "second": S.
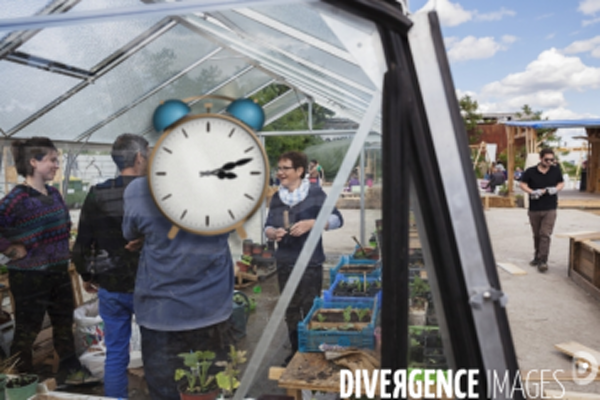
{"hour": 3, "minute": 12}
